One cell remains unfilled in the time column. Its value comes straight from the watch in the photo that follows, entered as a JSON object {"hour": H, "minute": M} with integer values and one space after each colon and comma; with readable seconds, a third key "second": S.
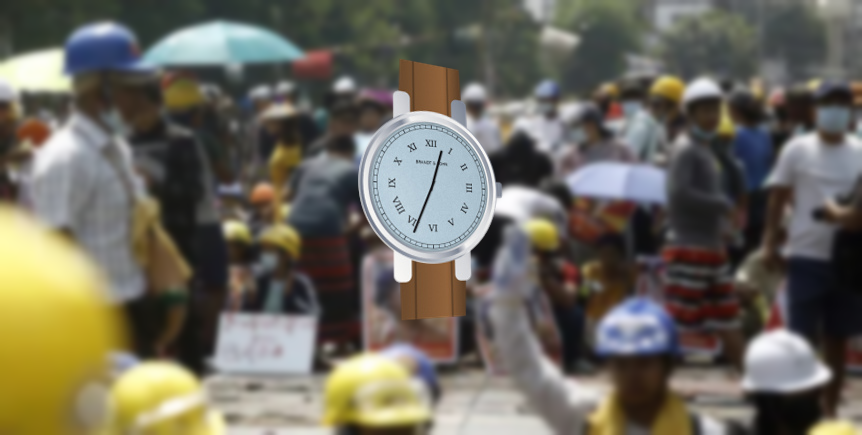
{"hour": 12, "minute": 34}
